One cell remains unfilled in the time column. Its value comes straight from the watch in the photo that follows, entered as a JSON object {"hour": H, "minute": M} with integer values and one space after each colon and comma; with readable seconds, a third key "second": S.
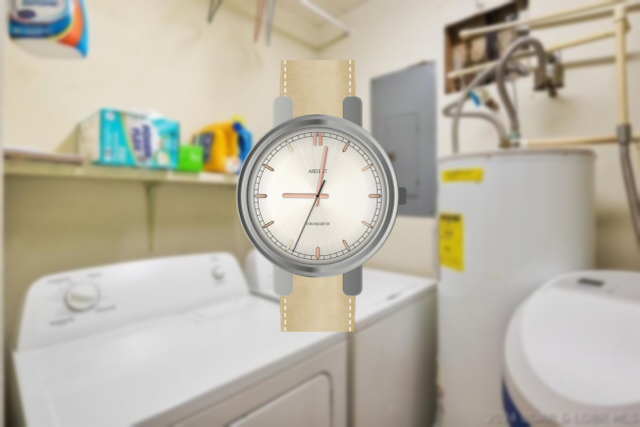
{"hour": 9, "minute": 1, "second": 34}
